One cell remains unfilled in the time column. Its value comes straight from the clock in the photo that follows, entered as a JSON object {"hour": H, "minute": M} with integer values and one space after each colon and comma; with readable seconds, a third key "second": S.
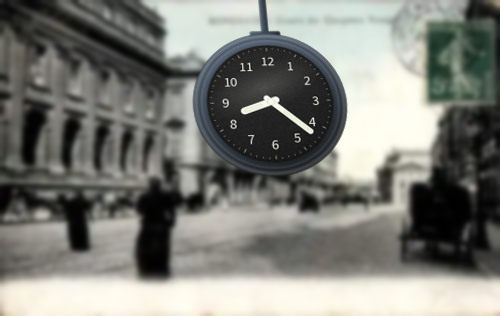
{"hour": 8, "minute": 22}
